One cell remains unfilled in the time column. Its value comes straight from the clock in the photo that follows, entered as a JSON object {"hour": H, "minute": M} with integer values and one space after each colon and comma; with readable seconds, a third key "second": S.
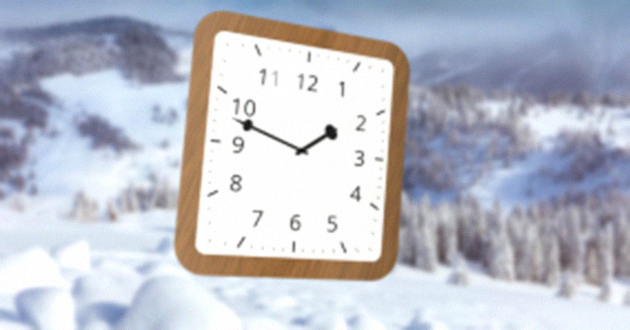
{"hour": 1, "minute": 48}
